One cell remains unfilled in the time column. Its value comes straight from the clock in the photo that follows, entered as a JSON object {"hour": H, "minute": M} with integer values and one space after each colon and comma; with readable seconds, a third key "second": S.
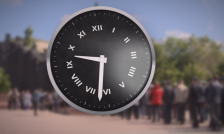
{"hour": 9, "minute": 32}
